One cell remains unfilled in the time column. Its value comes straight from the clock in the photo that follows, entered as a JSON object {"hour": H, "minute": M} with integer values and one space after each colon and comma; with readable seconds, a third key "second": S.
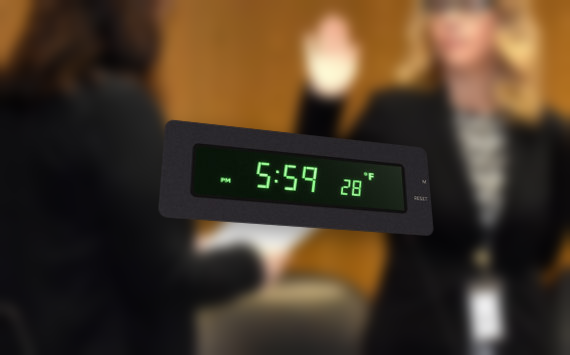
{"hour": 5, "minute": 59}
